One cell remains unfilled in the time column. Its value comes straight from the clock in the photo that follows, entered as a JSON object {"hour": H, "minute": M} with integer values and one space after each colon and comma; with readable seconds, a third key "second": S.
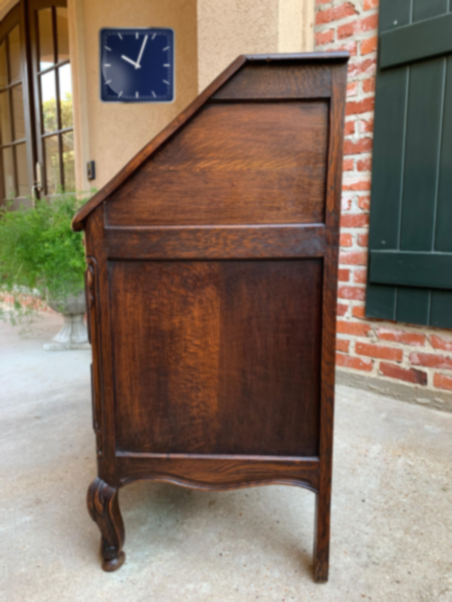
{"hour": 10, "minute": 3}
